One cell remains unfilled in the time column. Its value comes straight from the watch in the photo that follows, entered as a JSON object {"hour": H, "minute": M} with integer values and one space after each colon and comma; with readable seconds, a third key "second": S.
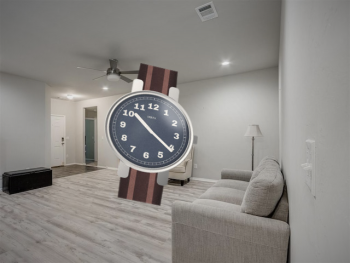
{"hour": 10, "minute": 21}
